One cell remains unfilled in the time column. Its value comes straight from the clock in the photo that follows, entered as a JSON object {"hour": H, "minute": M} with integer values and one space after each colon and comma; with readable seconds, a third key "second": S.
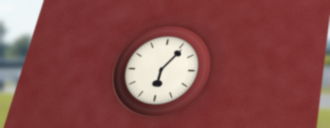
{"hour": 6, "minute": 6}
